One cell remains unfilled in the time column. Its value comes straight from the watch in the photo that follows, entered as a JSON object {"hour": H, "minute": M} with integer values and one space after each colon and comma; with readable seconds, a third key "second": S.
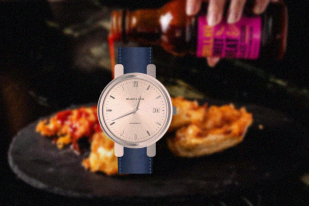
{"hour": 12, "minute": 41}
